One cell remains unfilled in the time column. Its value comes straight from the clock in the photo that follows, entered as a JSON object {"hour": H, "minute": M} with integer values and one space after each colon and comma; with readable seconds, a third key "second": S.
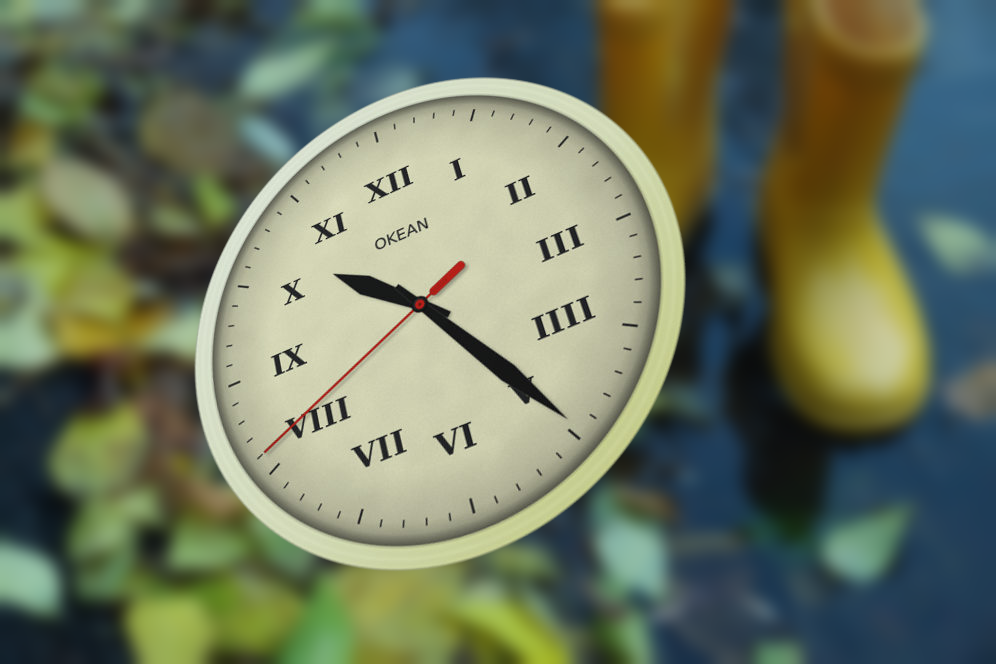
{"hour": 10, "minute": 24, "second": 41}
